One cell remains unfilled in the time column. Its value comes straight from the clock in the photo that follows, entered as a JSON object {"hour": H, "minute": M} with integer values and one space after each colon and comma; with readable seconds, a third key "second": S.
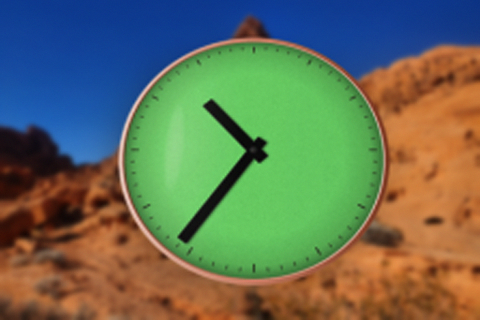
{"hour": 10, "minute": 36}
